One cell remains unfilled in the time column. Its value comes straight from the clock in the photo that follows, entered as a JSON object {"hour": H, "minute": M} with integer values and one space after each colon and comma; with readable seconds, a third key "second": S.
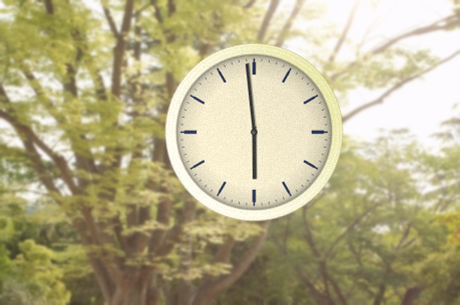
{"hour": 5, "minute": 59}
